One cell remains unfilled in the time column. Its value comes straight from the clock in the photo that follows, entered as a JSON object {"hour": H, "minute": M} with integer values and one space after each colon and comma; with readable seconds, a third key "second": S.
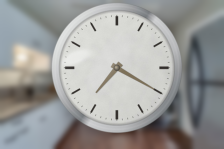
{"hour": 7, "minute": 20}
